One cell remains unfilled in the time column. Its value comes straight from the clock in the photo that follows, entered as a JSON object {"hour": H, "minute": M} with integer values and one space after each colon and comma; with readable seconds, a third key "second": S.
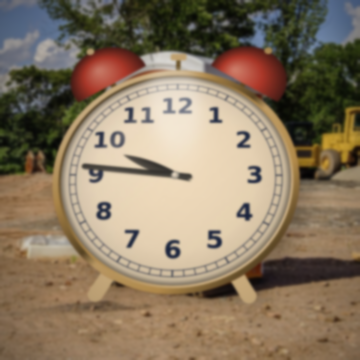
{"hour": 9, "minute": 46}
